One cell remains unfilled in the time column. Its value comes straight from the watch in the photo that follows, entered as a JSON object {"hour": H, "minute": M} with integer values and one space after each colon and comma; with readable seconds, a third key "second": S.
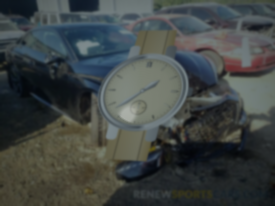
{"hour": 1, "minute": 38}
